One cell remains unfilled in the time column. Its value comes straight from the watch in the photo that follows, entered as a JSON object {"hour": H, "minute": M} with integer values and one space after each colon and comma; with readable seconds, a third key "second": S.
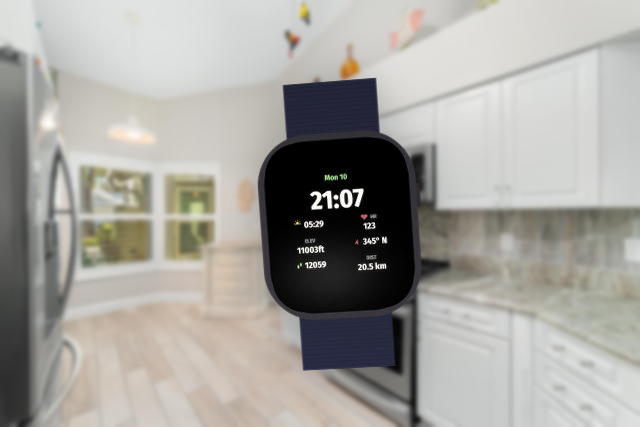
{"hour": 21, "minute": 7}
